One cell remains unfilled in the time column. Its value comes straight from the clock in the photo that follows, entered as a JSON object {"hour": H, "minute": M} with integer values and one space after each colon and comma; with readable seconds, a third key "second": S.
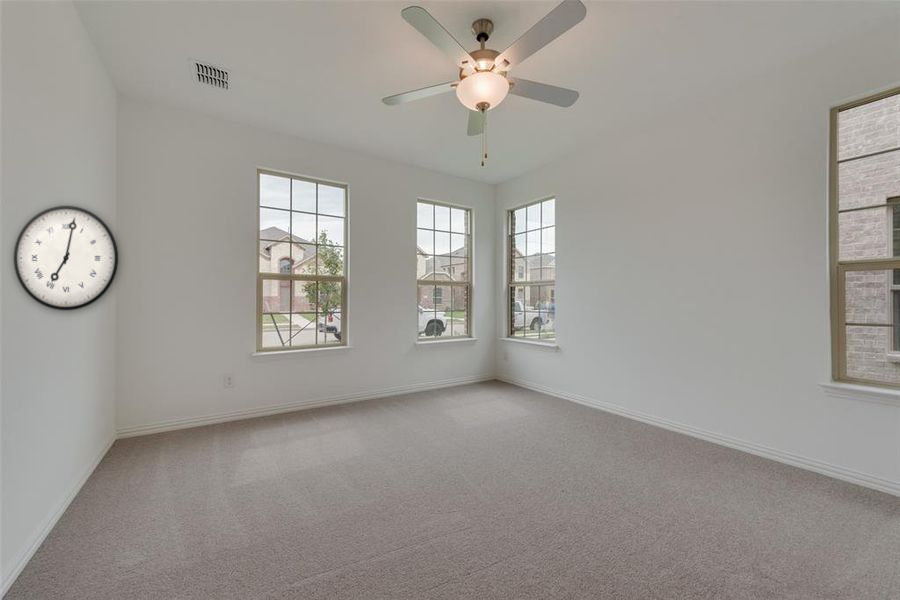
{"hour": 7, "minute": 2}
